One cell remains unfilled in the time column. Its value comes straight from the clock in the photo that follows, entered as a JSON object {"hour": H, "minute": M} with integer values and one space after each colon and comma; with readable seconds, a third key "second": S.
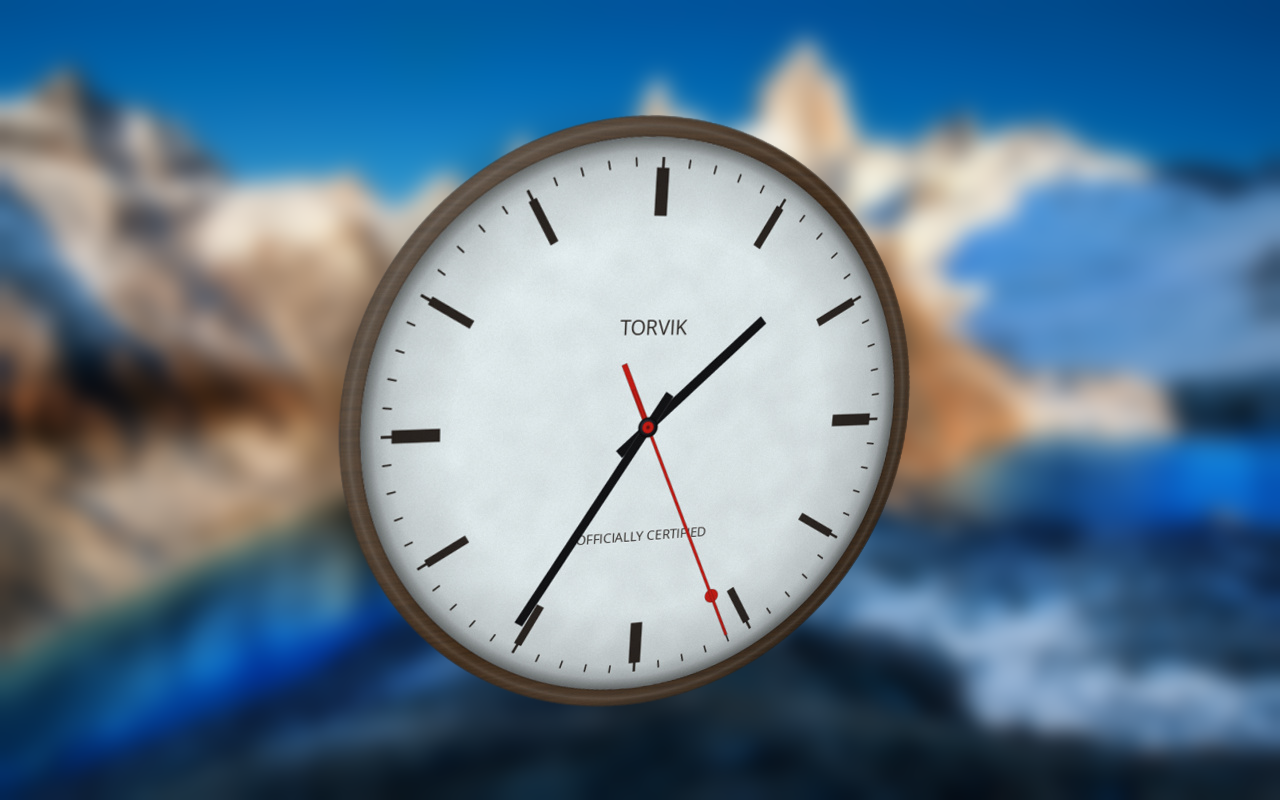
{"hour": 1, "minute": 35, "second": 26}
